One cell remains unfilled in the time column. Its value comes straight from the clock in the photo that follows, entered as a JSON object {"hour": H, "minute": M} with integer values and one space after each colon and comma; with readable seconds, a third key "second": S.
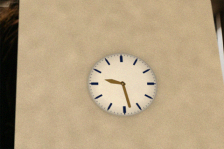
{"hour": 9, "minute": 28}
